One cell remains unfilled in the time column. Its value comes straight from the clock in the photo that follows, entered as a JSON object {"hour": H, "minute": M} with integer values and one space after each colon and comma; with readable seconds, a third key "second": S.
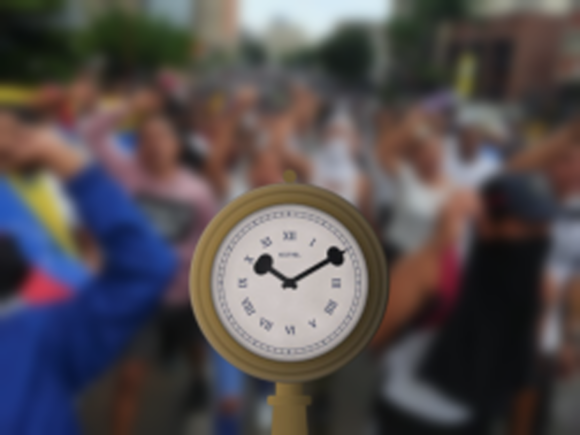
{"hour": 10, "minute": 10}
